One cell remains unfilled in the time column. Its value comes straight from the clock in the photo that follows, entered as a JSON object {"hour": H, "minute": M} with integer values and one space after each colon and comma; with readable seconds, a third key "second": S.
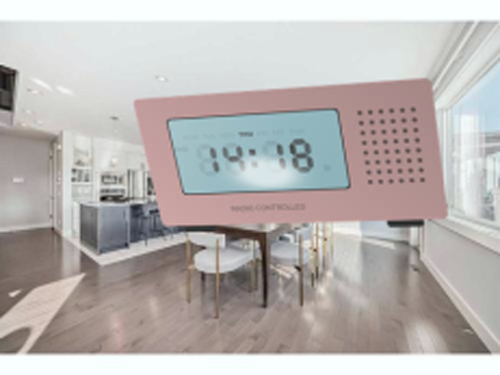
{"hour": 14, "minute": 18}
